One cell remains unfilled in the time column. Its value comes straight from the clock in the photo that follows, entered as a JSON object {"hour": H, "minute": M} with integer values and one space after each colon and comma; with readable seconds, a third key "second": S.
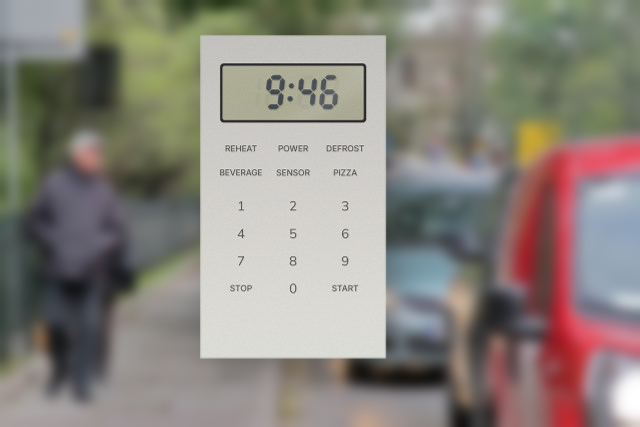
{"hour": 9, "minute": 46}
